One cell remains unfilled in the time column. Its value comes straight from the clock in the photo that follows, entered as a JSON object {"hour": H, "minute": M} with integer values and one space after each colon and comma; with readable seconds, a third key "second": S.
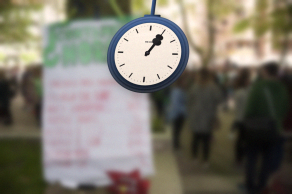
{"hour": 1, "minute": 5}
